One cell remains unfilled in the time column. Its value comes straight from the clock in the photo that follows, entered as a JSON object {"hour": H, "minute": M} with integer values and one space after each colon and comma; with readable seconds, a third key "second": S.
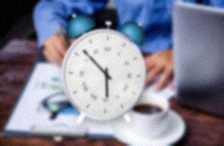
{"hour": 5, "minute": 52}
